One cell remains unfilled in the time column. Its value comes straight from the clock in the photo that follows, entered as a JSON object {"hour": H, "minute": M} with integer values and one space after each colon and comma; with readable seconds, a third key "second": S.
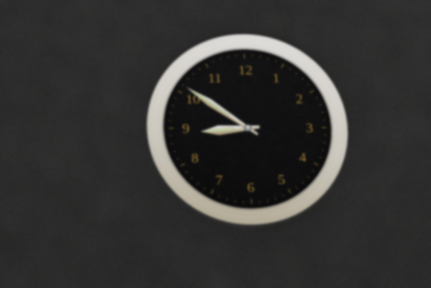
{"hour": 8, "minute": 51}
